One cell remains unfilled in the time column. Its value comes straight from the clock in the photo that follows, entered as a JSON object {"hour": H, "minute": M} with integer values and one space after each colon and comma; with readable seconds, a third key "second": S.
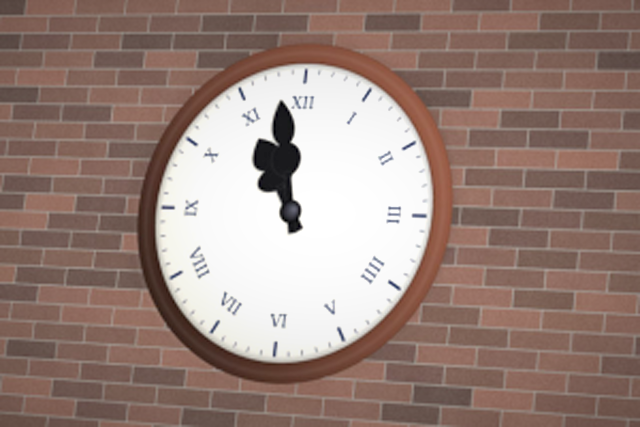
{"hour": 10, "minute": 58}
